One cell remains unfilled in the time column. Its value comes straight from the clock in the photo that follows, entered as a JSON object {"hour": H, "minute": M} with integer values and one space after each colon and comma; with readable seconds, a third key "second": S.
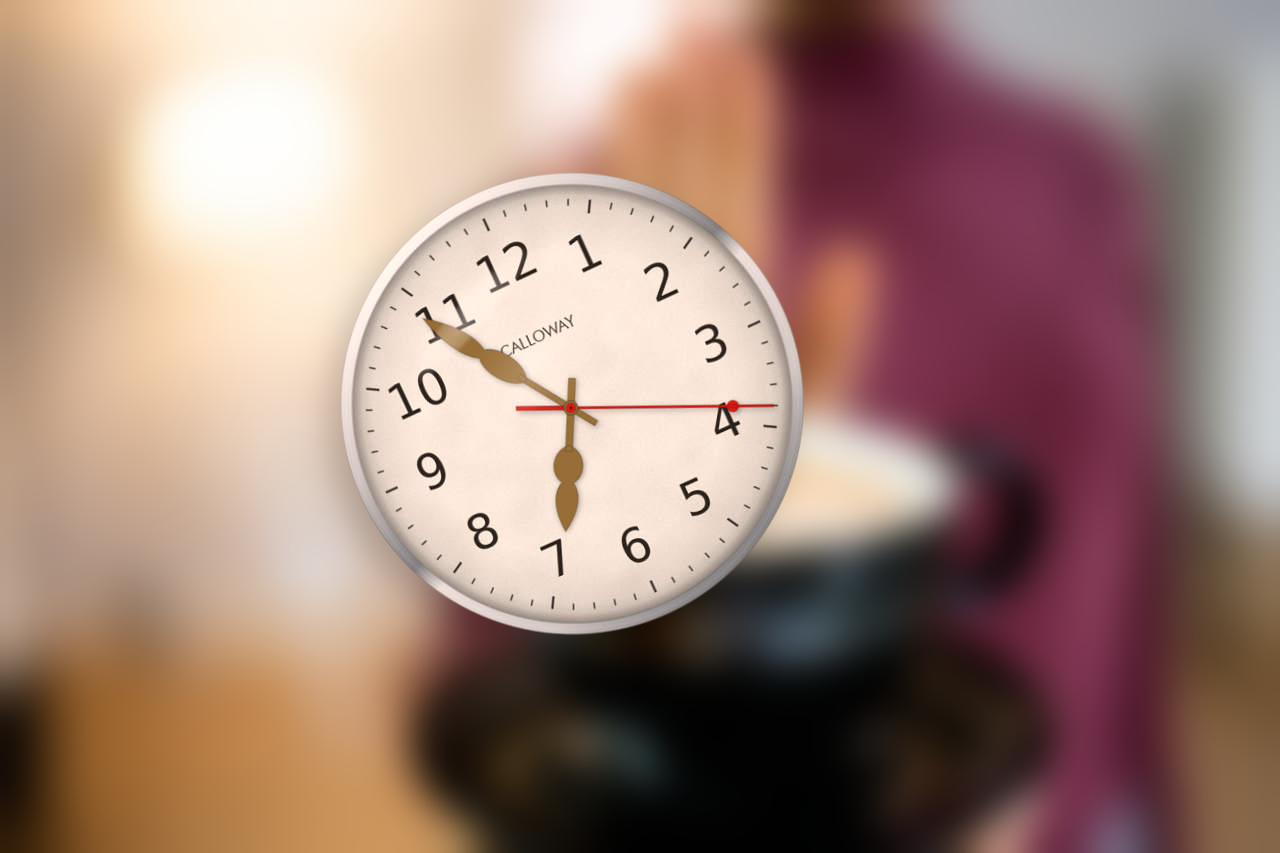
{"hour": 6, "minute": 54, "second": 19}
